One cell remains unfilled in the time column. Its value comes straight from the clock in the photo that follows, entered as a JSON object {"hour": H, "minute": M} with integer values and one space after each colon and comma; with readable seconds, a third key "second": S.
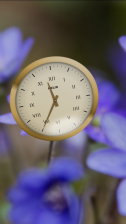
{"hour": 11, "minute": 35}
